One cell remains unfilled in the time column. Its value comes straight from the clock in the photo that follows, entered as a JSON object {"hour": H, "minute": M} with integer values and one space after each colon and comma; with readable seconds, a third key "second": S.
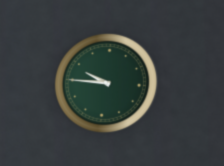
{"hour": 9, "minute": 45}
